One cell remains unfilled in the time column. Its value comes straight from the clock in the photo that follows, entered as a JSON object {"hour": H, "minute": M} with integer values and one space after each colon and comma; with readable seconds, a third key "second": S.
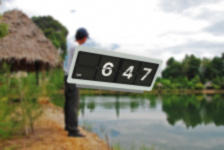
{"hour": 6, "minute": 47}
